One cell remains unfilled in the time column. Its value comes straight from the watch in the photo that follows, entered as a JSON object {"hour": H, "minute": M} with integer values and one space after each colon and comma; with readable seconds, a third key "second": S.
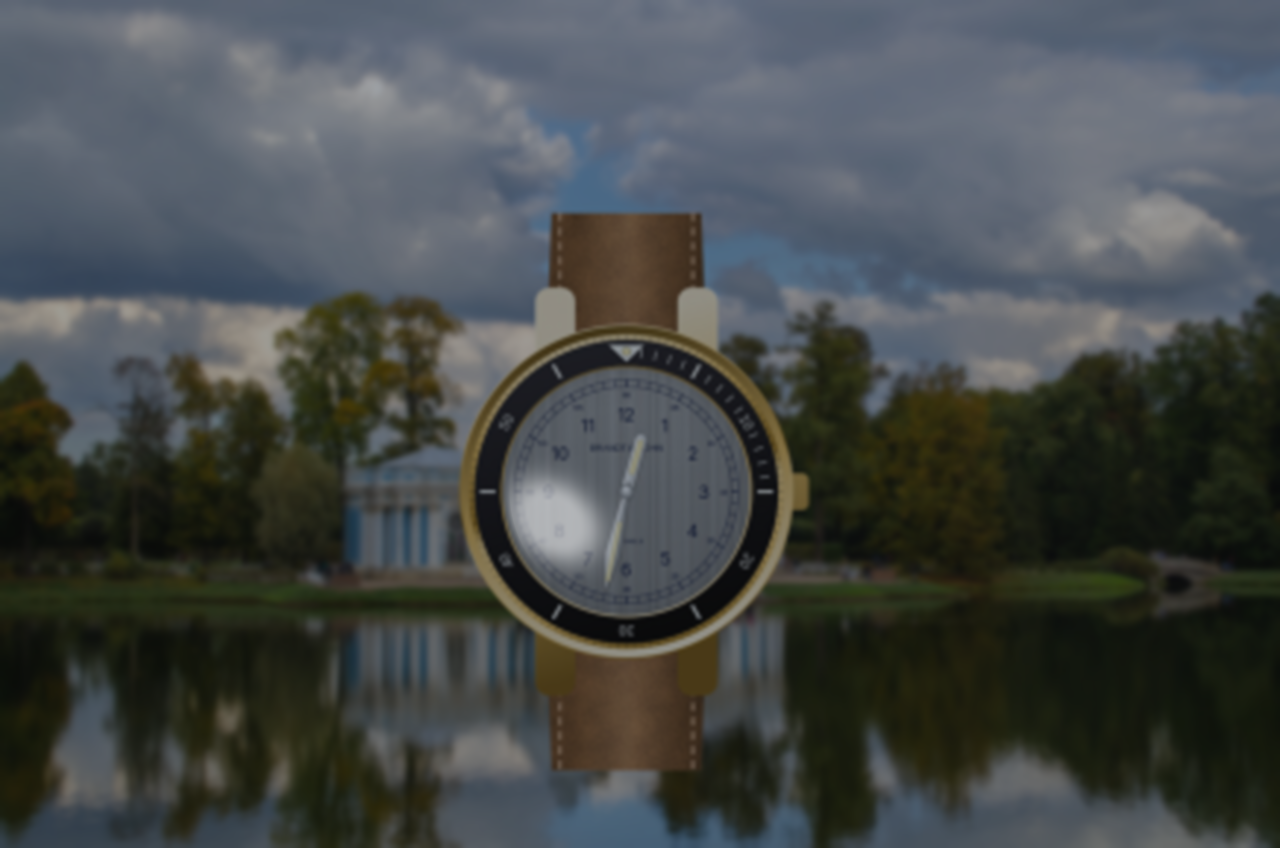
{"hour": 12, "minute": 32}
